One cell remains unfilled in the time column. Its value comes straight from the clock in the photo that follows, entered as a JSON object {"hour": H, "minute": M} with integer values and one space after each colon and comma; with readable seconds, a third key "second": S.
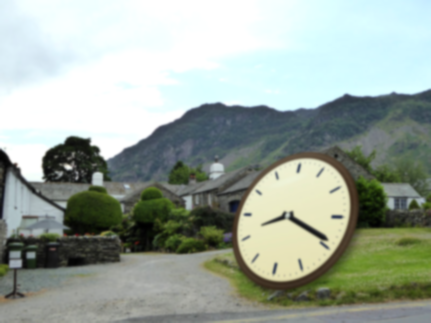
{"hour": 8, "minute": 19}
